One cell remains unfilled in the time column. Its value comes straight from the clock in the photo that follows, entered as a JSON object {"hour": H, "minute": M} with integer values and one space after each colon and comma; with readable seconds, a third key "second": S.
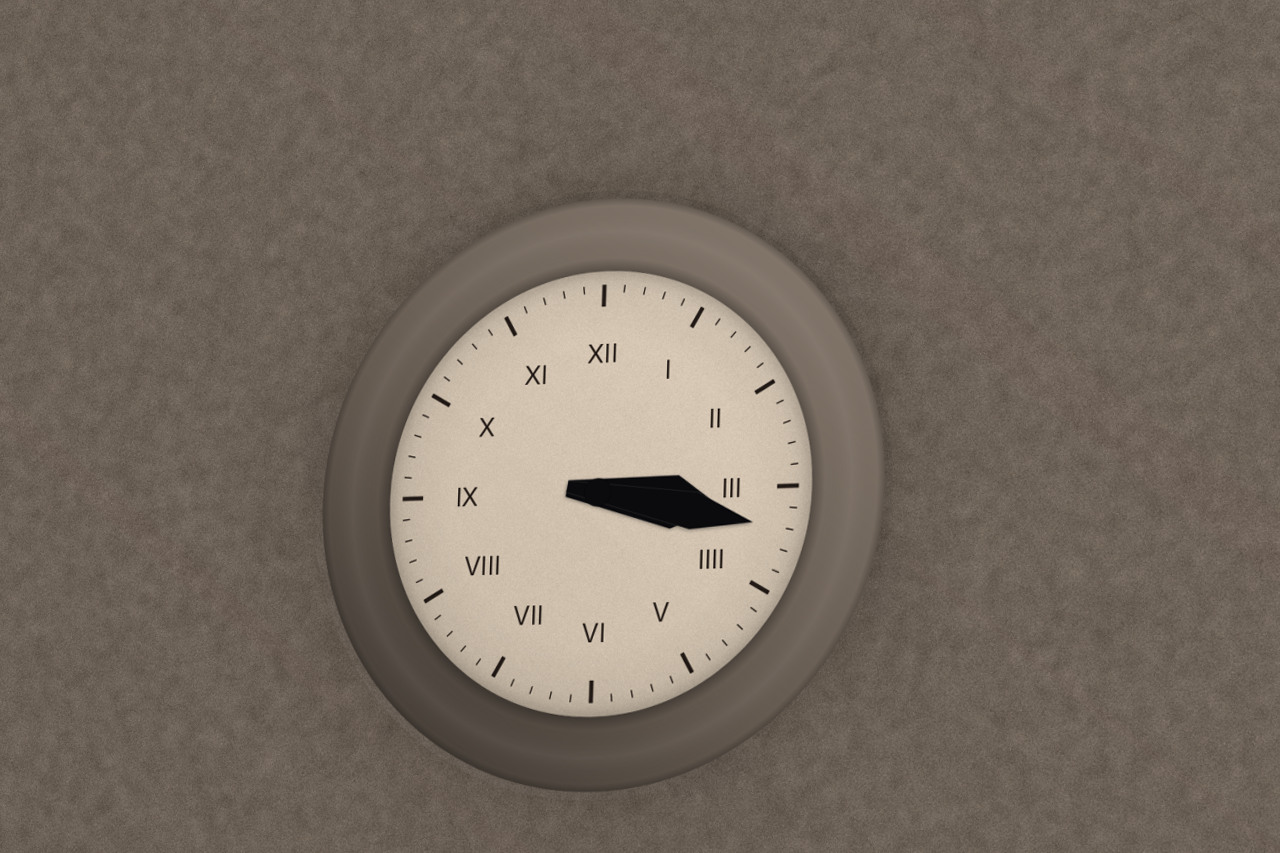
{"hour": 3, "minute": 17}
